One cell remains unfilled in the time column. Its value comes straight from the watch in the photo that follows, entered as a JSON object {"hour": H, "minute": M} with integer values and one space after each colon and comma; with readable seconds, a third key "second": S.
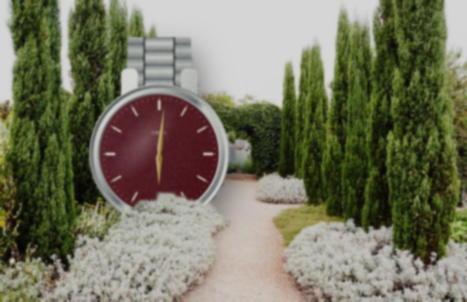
{"hour": 6, "minute": 1}
